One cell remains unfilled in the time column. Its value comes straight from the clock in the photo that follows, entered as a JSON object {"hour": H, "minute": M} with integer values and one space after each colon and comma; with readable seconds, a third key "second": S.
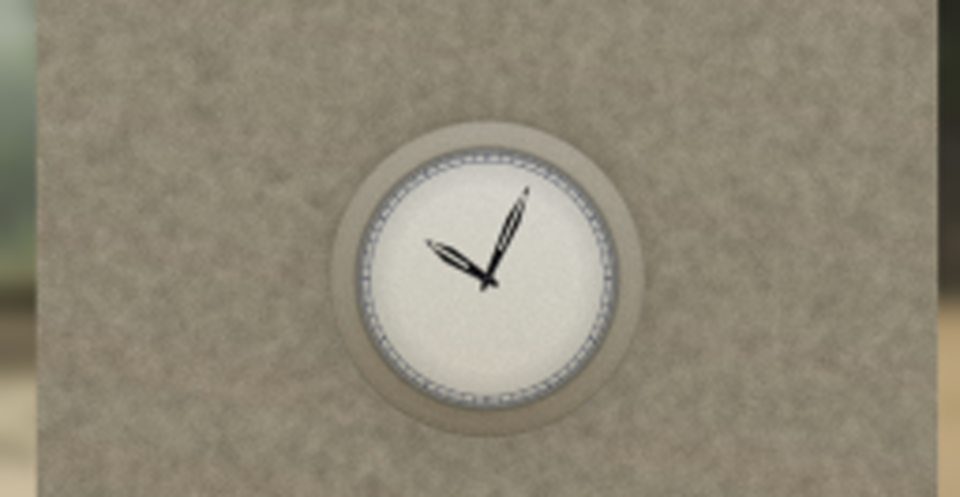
{"hour": 10, "minute": 4}
